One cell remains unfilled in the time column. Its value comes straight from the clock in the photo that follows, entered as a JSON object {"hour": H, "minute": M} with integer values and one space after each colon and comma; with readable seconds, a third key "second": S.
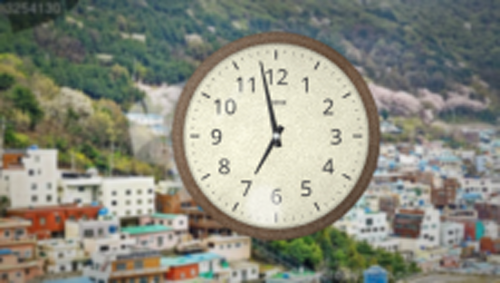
{"hour": 6, "minute": 58}
